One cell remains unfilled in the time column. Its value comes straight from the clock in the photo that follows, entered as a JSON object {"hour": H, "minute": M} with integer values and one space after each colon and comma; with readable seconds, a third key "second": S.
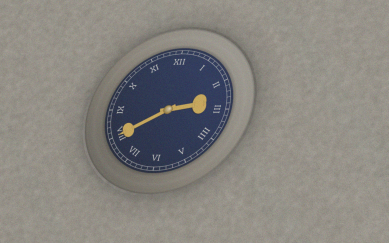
{"hour": 2, "minute": 40}
